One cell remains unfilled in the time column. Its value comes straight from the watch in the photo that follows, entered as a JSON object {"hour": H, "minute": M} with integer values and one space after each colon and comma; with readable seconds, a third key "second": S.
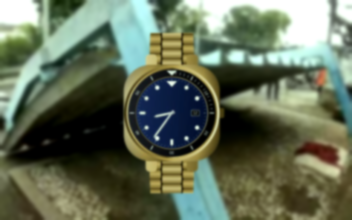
{"hour": 8, "minute": 36}
